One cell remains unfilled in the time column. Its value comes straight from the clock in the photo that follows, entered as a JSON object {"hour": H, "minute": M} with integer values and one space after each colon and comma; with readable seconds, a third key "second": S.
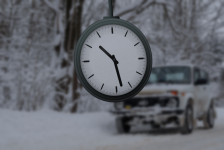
{"hour": 10, "minute": 28}
